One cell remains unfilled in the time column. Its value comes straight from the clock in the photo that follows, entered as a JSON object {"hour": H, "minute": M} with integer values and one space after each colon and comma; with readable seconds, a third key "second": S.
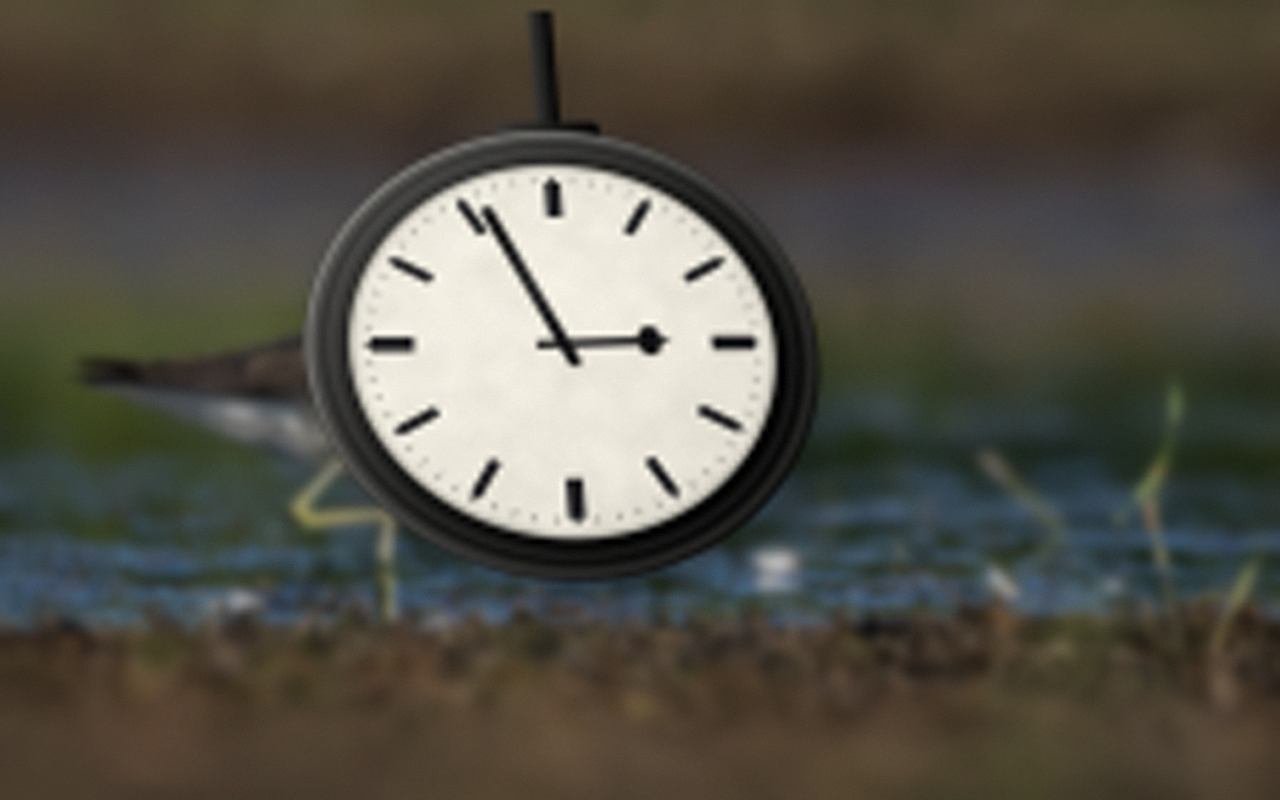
{"hour": 2, "minute": 56}
